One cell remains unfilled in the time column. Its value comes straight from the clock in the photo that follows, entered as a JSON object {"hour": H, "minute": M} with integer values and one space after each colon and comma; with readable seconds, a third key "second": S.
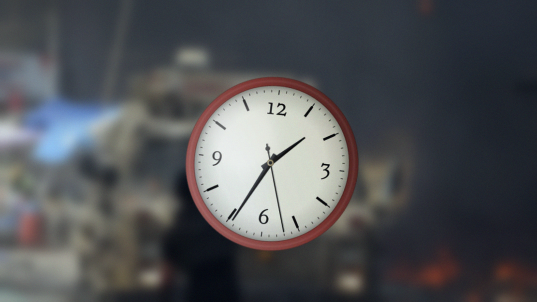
{"hour": 1, "minute": 34, "second": 27}
